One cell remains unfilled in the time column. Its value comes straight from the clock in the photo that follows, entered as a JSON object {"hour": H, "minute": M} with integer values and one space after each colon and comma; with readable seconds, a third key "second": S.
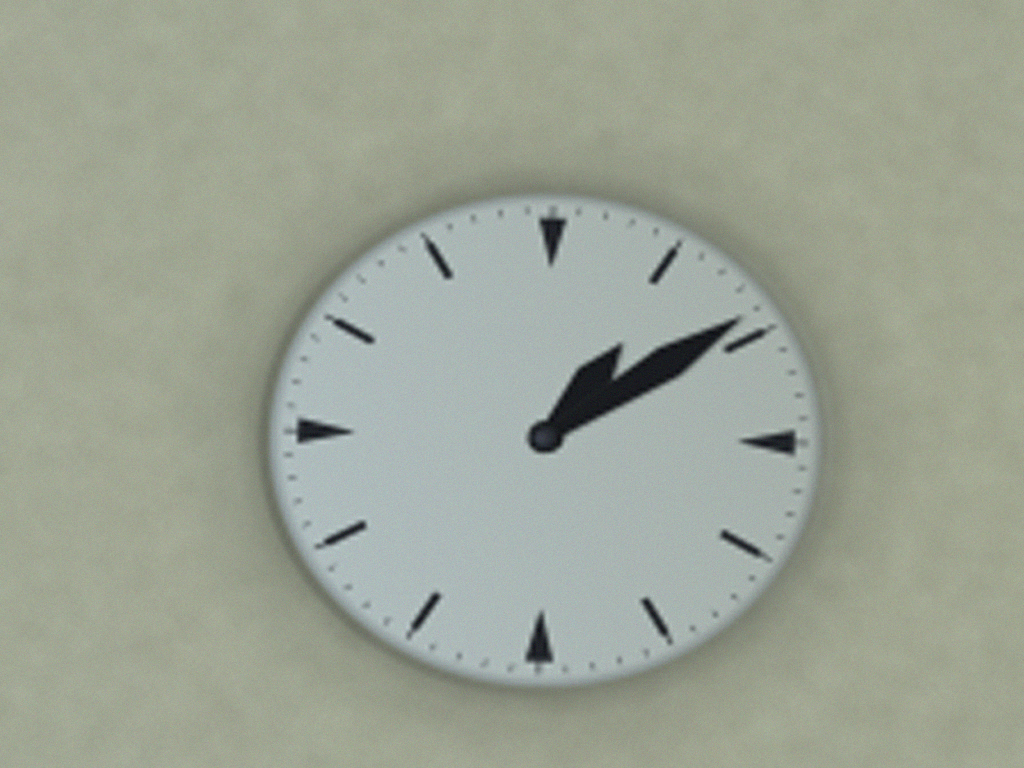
{"hour": 1, "minute": 9}
